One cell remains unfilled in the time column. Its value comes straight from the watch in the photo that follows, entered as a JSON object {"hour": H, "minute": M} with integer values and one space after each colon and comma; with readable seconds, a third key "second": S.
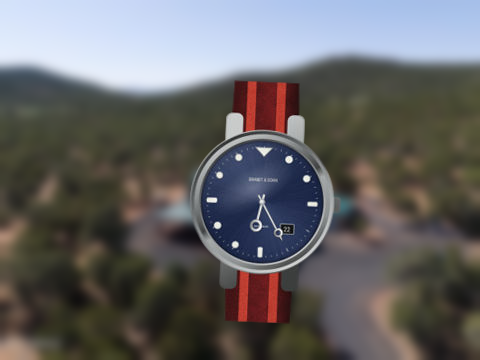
{"hour": 6, "minute": 25}
